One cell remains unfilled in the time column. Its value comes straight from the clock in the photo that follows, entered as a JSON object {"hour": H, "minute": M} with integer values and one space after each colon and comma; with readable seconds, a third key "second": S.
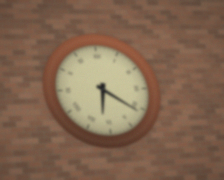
{"hour": 6, "minute": 21}
